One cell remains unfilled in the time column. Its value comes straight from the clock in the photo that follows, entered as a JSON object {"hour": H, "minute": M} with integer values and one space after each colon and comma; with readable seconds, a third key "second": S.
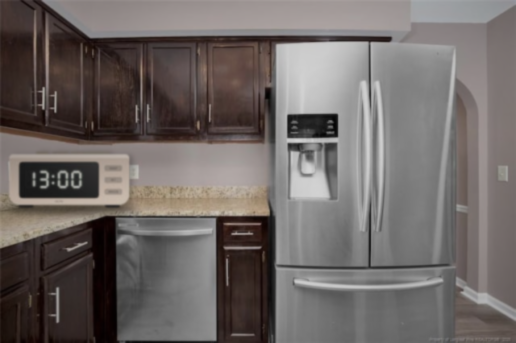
{"hour": 13, "minute": 0}
